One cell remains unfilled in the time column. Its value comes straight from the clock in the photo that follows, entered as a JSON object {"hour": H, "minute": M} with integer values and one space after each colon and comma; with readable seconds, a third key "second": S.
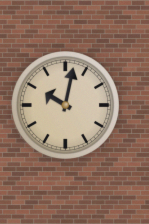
{"hour": 10, "minute": 2}
